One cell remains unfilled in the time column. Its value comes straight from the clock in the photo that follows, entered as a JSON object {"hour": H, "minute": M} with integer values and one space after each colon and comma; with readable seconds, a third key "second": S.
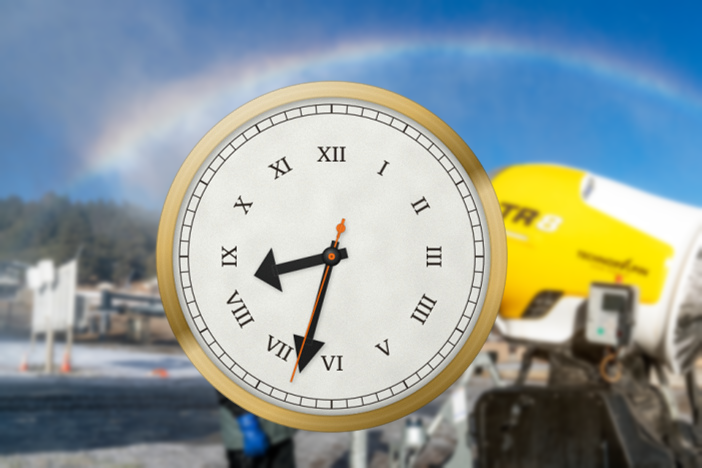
{"hour": 8, "minute": 32, "second": 33}
